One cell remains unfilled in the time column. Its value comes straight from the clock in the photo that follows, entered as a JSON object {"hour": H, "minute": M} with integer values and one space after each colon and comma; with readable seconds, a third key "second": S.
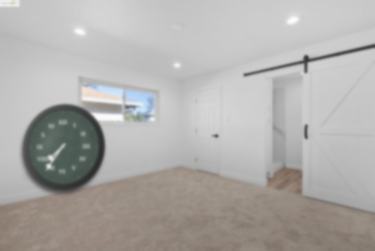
{"hour": 7, "minute": 36}
